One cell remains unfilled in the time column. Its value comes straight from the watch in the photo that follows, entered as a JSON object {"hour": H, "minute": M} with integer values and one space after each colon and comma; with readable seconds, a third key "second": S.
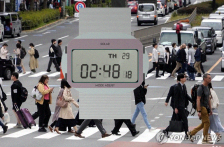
{"hour": 2, "minute": 48, "second": 18}
